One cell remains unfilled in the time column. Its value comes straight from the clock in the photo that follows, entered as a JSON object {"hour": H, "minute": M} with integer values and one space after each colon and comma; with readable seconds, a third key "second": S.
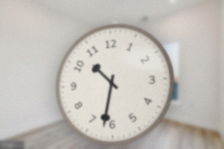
{"hour": 10, "minute": 32}
